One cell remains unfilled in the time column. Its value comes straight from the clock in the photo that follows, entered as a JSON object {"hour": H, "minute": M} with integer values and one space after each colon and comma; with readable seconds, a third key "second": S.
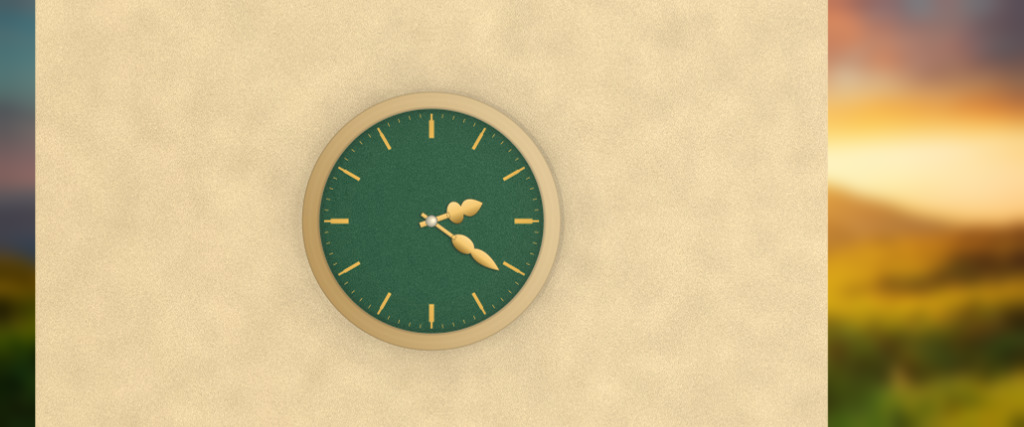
{"hour": 2, "minute": 21}
